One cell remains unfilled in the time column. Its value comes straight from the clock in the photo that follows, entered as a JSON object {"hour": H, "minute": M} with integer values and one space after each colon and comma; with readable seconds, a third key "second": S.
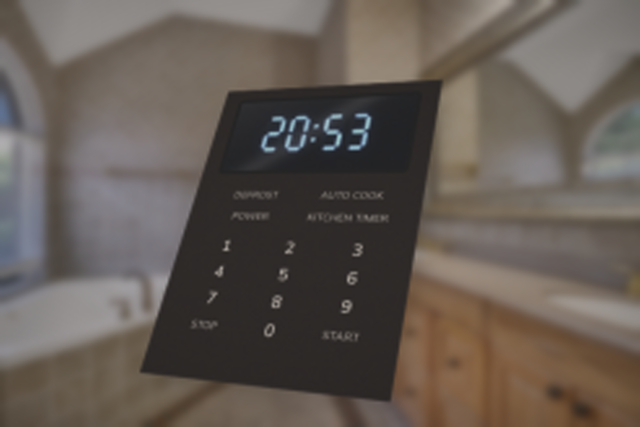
{"hour": 20, "minute": 53}
